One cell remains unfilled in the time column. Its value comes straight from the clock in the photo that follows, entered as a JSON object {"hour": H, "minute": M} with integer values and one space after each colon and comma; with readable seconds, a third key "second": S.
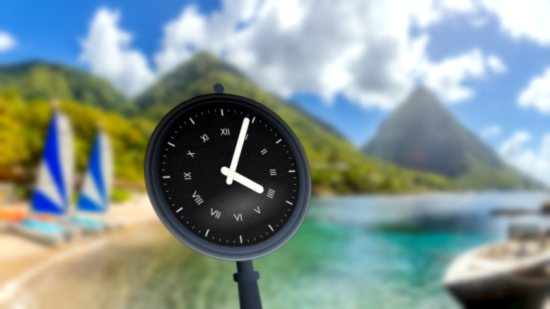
{"hour": 4, "minute": 4}
